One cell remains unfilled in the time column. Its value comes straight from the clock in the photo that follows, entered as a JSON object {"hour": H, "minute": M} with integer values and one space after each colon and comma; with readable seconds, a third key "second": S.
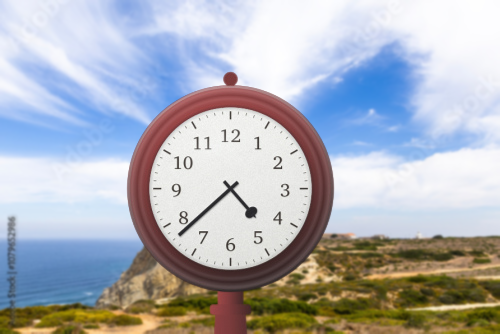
{"hour": 4, "minute": 38}
